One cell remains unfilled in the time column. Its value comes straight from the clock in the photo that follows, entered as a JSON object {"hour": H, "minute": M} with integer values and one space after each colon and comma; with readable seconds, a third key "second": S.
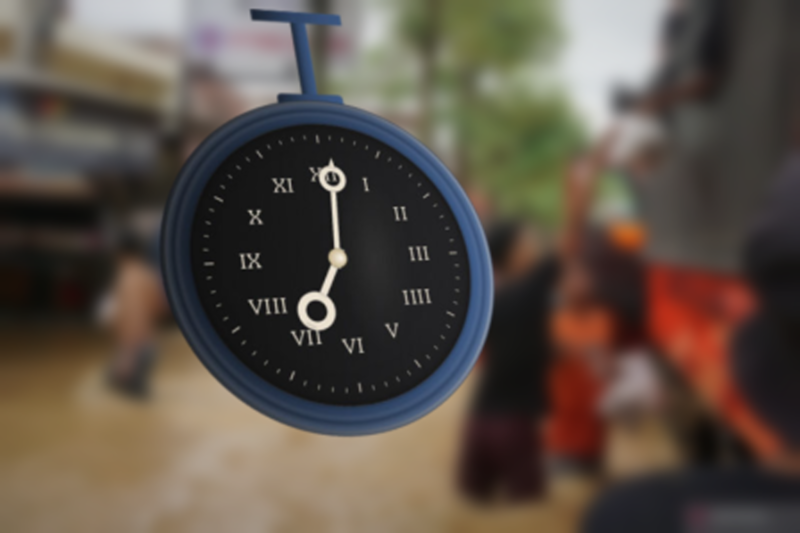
{"hour": 7, "minute": 1}
